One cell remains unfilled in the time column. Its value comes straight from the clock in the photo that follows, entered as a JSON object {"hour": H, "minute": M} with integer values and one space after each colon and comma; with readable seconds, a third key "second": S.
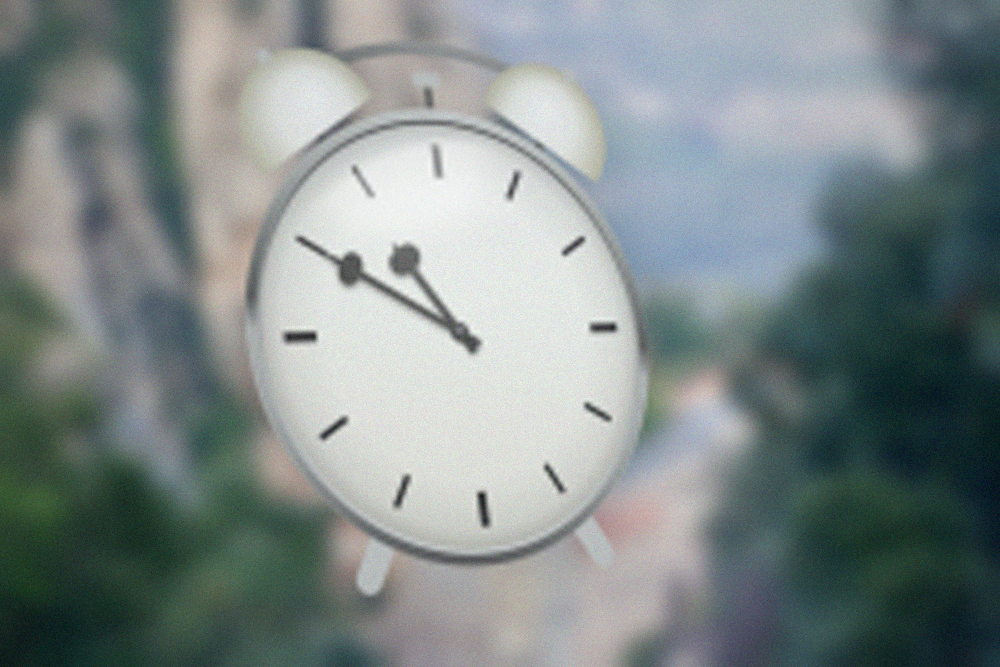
{"hour": 10, "minute": 50}
